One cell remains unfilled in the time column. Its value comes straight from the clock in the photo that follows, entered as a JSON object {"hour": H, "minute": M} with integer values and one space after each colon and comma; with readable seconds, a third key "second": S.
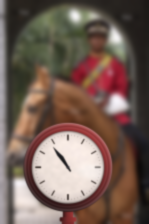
{"hour": 10, "minute": 54}
